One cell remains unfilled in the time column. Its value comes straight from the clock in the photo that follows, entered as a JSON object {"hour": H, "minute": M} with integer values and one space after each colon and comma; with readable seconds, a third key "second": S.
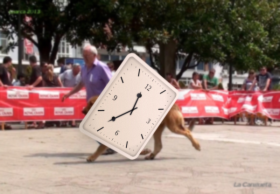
{"hour": 11, "minute": 36}
